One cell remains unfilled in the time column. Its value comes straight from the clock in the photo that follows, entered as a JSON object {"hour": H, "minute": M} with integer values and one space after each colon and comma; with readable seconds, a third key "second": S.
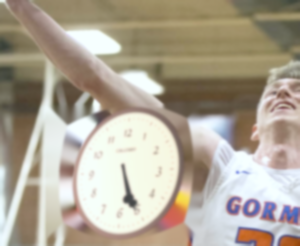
{"hour": 5, "minute": 26}
